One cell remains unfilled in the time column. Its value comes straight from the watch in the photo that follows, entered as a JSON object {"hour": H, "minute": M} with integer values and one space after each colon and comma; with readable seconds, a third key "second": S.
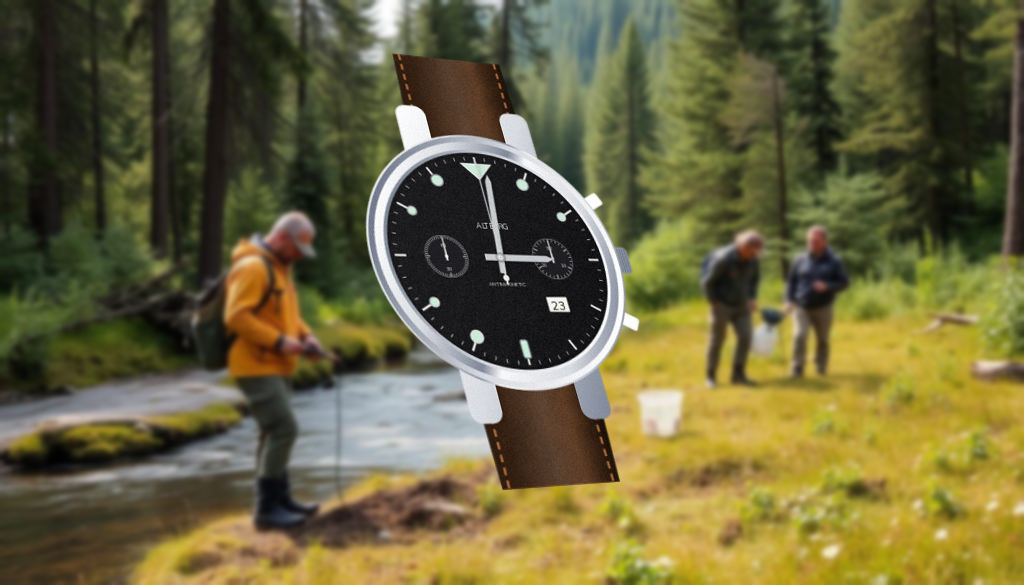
{"hour": 3, "minute": 1}
